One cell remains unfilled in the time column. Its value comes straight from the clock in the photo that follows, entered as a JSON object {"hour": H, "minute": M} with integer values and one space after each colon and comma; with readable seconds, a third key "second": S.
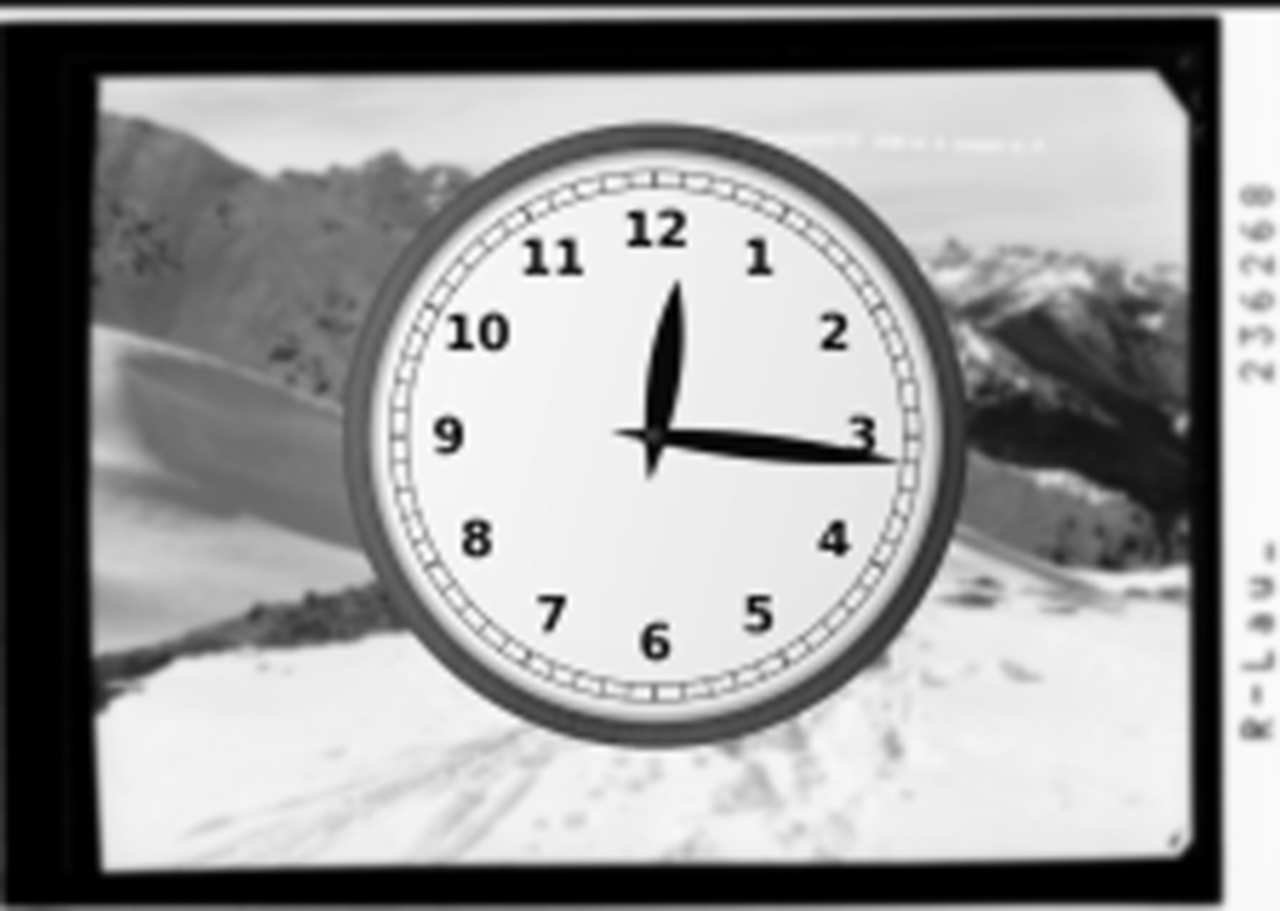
{"hour": 12, "minute": 16}
